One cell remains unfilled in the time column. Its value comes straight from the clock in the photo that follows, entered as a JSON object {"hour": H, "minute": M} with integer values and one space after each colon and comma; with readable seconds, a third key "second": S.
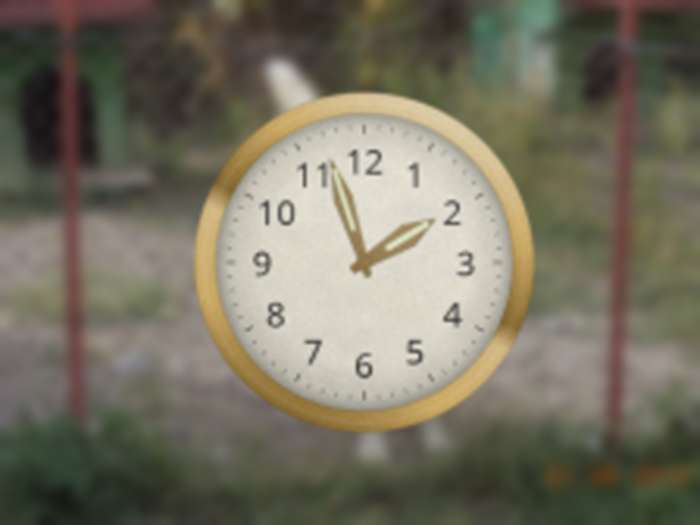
{"hour": 1, "minute": 57}
